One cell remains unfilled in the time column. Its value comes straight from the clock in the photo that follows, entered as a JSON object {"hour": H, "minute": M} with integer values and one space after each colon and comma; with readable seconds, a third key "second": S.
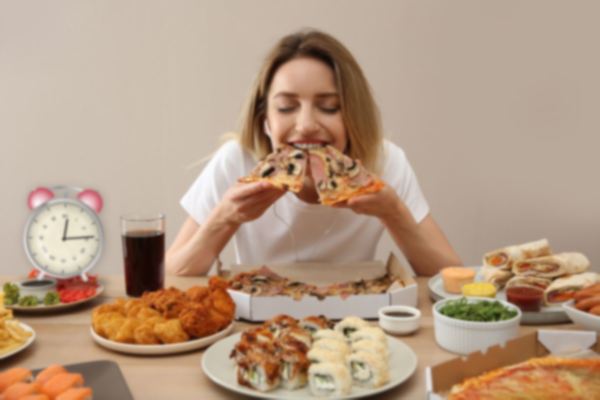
{"hour": 12, "minute": 14}
